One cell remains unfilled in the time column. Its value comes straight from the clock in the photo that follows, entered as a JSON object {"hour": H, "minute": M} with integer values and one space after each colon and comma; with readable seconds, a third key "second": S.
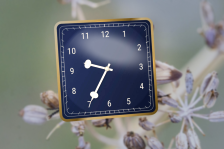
{"hour": 9, "minute": 35}
